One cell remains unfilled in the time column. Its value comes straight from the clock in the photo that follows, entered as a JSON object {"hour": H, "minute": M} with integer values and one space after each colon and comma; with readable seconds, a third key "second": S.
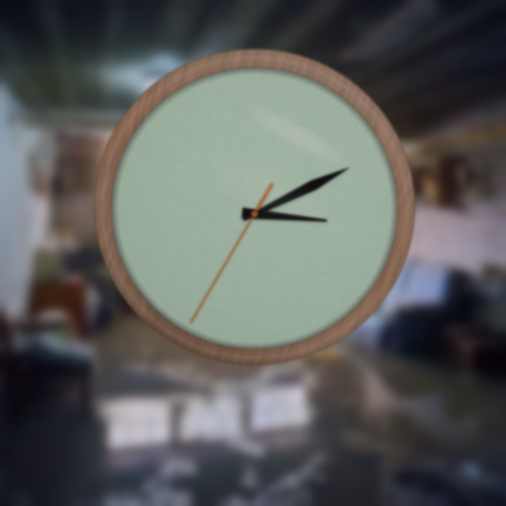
{"hour": 3, "minute": 10, "second": 35}
